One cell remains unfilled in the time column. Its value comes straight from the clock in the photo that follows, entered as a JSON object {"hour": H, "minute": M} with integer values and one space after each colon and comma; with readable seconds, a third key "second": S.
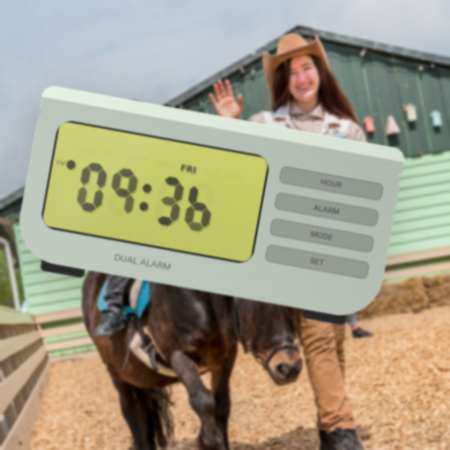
{"hour": 9, "minute": 36}
